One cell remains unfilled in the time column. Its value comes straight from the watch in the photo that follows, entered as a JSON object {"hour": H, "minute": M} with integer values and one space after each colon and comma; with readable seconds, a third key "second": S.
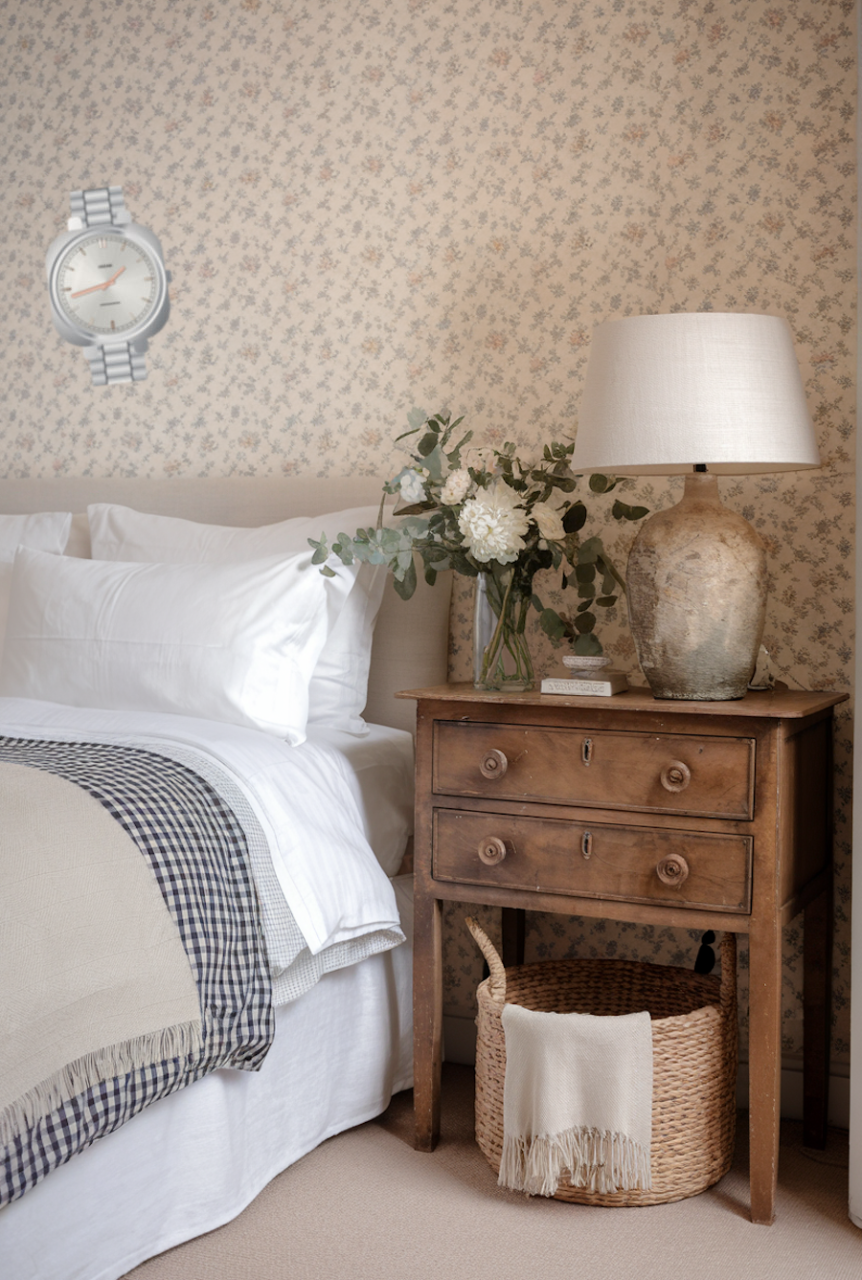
{"hour": 1, "minute": 43}
